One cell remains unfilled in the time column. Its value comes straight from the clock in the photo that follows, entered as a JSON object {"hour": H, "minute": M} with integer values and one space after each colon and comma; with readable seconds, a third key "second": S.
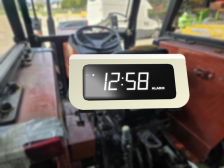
{"hour": 12, "minute": 58}
